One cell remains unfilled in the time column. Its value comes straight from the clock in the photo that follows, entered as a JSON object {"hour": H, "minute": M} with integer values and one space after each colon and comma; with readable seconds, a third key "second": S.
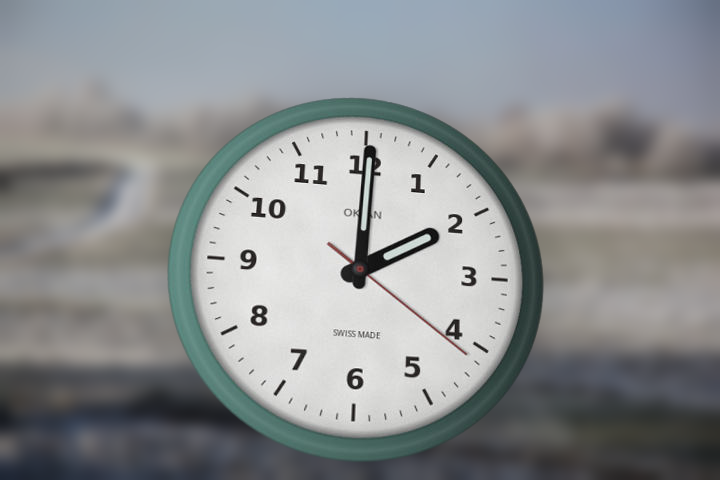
{"hour": 2, "minute": 0, "second": 21}
